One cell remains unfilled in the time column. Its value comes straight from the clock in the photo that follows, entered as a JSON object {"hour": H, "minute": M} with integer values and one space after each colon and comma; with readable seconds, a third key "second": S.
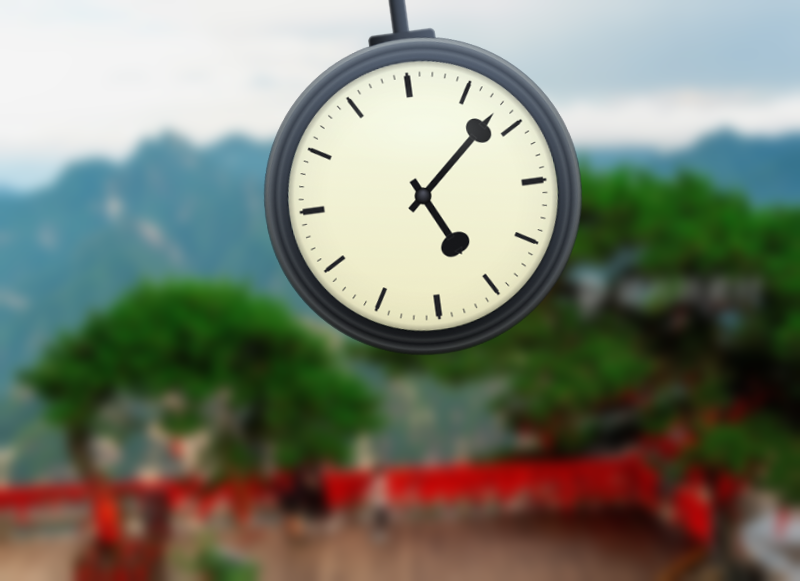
{"hour": 5, "minute": 8}
